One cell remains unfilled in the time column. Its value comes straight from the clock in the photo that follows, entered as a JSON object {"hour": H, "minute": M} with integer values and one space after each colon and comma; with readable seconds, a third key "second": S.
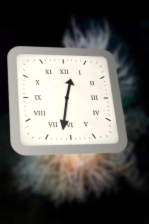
{"hour": 12, "minute": 32}
